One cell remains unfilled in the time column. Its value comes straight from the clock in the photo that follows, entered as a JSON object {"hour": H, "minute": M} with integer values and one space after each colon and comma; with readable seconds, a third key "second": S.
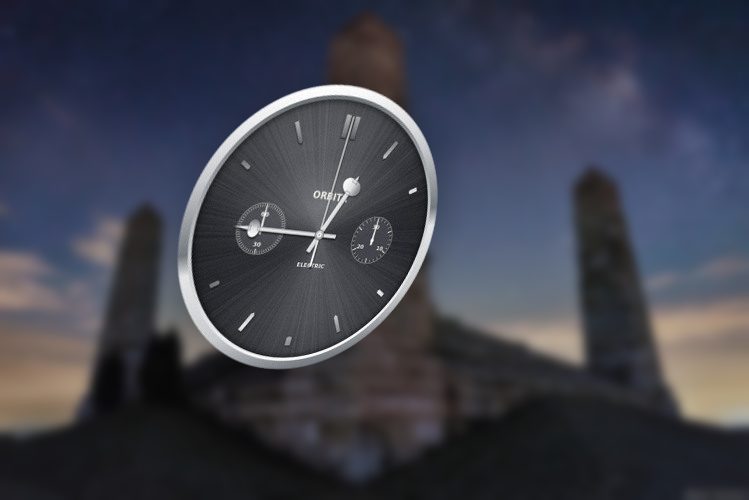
{"hour": 12, "minute": 45}
